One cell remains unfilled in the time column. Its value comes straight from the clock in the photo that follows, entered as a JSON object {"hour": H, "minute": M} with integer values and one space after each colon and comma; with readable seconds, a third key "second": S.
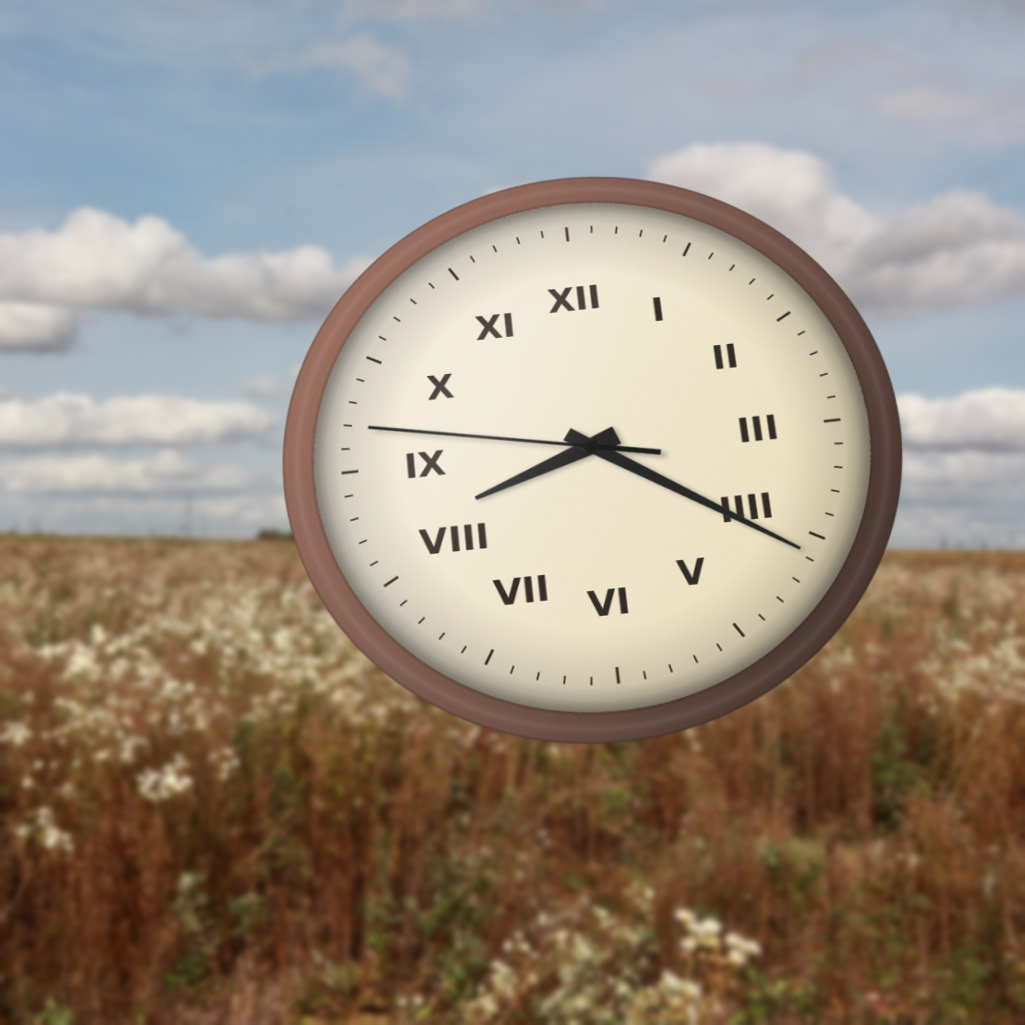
{"hour": 8, "minute": 20, "second": 47}
